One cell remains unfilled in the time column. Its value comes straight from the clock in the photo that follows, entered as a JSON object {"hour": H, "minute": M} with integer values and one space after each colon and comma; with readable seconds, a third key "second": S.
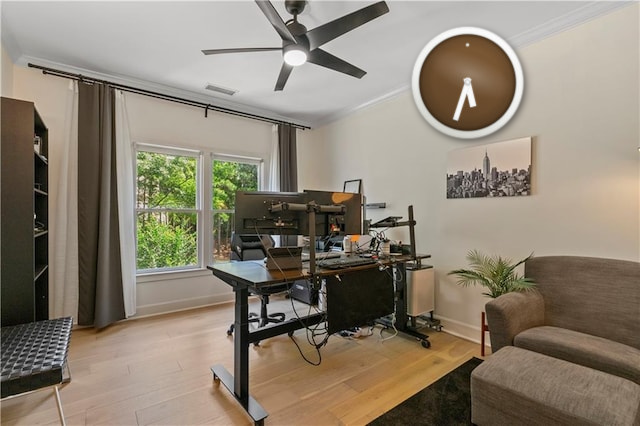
{"hour": 5, "minute": 33}
